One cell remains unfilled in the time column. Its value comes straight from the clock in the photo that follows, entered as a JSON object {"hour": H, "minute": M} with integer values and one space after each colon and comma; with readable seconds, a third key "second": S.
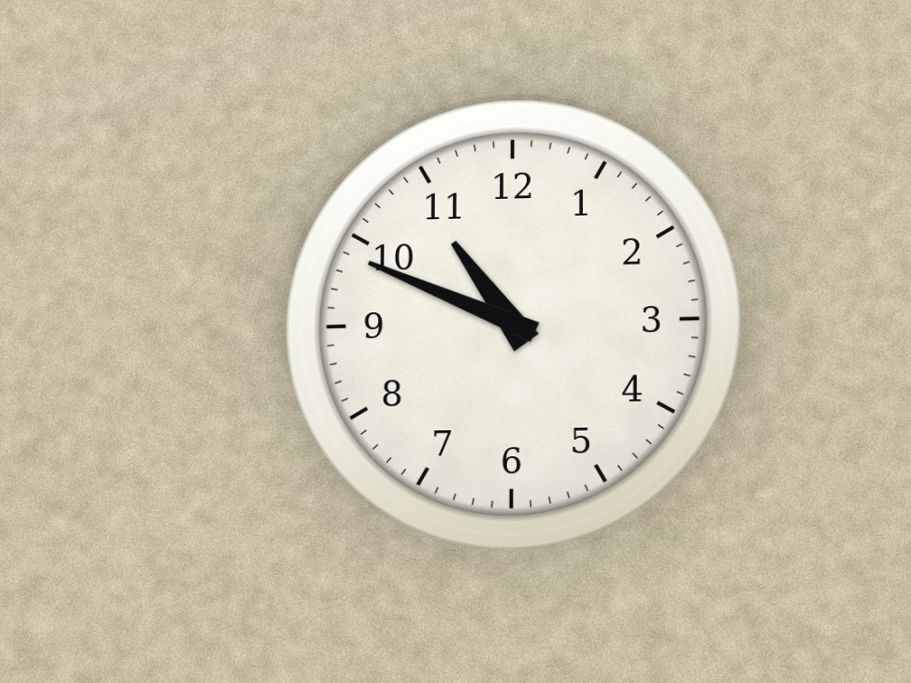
{"hour": 10, "minute": 49}
